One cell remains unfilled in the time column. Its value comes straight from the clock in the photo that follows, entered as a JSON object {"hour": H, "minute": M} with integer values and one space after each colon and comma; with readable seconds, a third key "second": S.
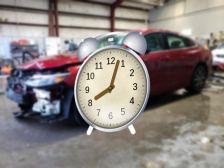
{"hour": 8, "minute": 3}
